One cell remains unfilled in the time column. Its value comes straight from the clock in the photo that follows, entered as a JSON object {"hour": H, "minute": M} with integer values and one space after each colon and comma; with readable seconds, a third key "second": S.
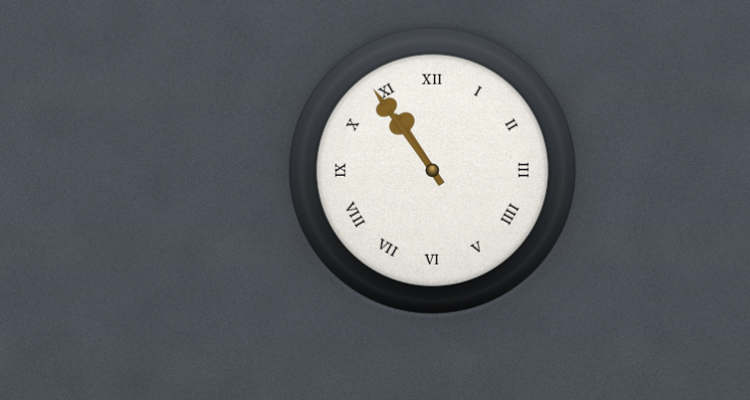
{"hour": 10, "minute": 54}
